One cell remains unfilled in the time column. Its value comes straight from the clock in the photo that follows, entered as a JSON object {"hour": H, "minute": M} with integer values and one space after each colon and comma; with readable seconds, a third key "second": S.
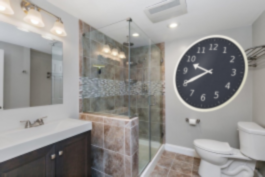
{"hour": 9, "minute": 40}
